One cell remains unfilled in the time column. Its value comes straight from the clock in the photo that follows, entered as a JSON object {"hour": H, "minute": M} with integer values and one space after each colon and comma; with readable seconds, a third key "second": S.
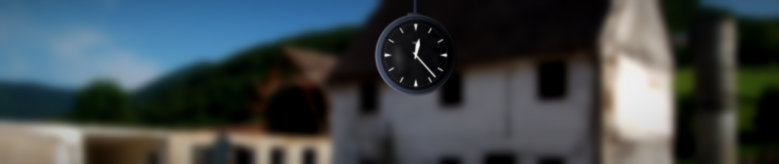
{"hour": 12, "minute": 23}
